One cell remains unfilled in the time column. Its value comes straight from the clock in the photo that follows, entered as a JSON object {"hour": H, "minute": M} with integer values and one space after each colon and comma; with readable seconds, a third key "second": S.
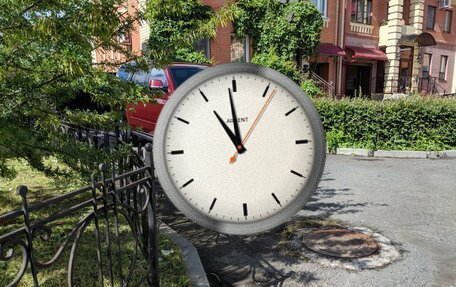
{"hour": 10, "minute": 59, "second": 6}
